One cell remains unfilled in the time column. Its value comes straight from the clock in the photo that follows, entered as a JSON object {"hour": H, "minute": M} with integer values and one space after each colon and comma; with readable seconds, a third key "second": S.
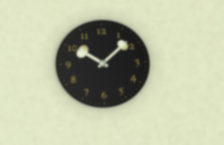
{"hour": 10, "minute": 8}
